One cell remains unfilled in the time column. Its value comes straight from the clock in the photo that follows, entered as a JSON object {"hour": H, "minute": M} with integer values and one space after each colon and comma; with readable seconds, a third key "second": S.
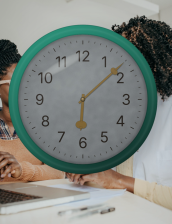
{"hour": 6, "minute": 8}
